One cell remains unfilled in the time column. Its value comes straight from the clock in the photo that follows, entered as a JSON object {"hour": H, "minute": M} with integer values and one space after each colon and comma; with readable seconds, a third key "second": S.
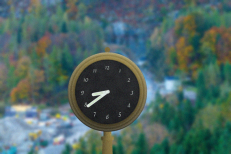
{"hour": 8, "minute": 39}
